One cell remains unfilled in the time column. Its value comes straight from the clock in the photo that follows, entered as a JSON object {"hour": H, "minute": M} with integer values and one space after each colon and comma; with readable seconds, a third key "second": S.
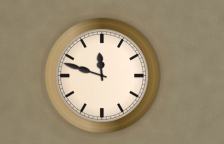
{"hour": 11, "minute": 48}
